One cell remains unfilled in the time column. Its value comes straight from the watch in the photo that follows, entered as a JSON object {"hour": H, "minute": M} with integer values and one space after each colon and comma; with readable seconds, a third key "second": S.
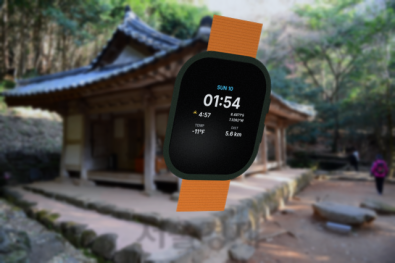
{"hour": 1, "minute": 54}
